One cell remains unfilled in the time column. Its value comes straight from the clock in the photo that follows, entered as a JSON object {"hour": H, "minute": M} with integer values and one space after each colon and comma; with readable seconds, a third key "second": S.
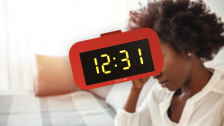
{"hour": 12, "minute": 31}
